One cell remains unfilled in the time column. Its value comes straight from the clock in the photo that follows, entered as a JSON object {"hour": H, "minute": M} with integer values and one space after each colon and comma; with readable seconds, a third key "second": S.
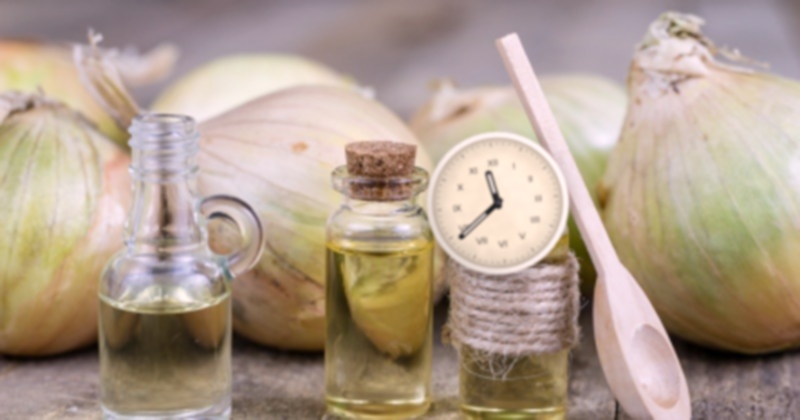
{"hour": 11, "minute": 39}
